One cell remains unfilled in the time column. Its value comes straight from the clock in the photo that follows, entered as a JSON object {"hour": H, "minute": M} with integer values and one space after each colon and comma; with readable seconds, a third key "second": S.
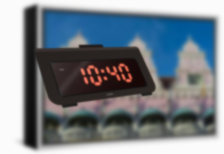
{"hour": 10, "minute": 40}
